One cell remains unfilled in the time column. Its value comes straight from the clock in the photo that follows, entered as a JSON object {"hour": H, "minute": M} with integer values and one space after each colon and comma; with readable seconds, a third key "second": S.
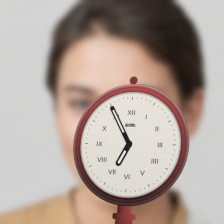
{"hour": 6, "minute": 55}
